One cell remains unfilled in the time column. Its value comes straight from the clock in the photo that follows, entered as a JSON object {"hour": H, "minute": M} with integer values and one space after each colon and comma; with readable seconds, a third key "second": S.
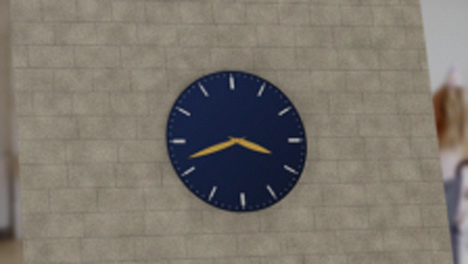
{"hour": 3, "minute": 42}
